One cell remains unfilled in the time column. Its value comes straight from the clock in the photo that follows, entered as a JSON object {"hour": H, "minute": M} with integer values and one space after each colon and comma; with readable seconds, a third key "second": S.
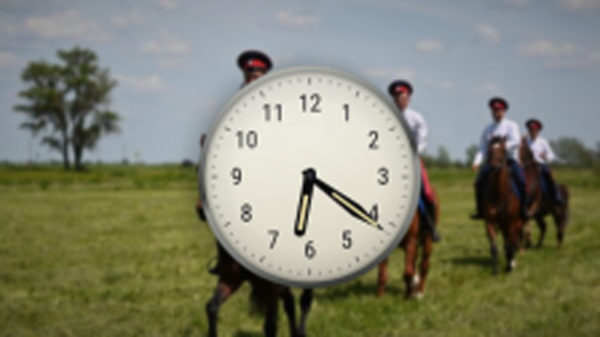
{"hour": 6, "minute": 21}
